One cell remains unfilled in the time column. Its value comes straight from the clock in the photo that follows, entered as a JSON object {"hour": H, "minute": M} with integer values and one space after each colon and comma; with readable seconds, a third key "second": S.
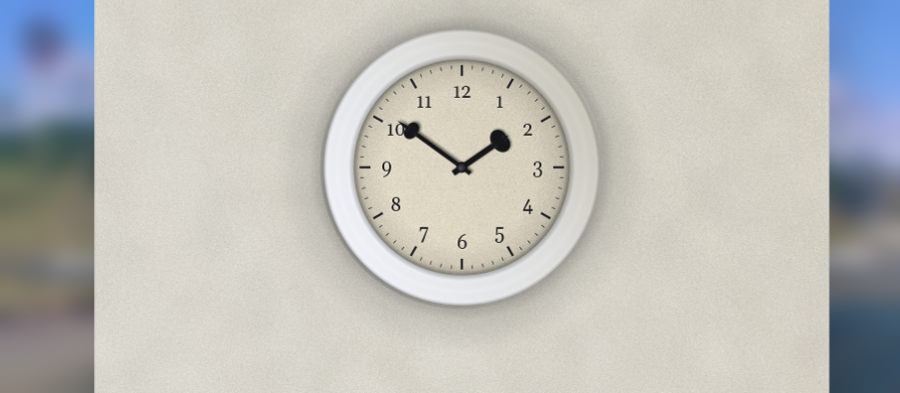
{"hour": 1, "minute": 51}
